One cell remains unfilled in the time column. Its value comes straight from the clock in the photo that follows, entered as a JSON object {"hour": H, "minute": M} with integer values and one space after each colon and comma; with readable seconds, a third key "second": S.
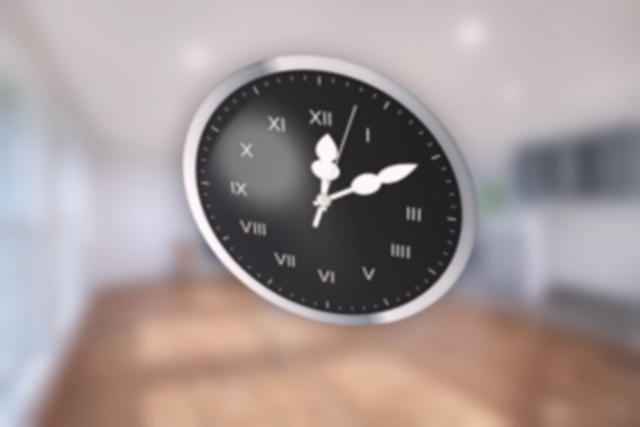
{"hour": 12, "minute": 10, "second": 3}
